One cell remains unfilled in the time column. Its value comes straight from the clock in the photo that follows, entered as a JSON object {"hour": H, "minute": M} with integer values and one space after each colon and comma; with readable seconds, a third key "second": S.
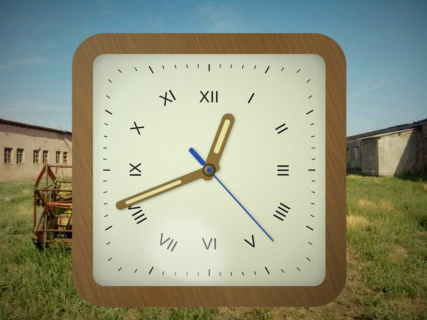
{"hour": 12, "minute": 41, "second": 23}
